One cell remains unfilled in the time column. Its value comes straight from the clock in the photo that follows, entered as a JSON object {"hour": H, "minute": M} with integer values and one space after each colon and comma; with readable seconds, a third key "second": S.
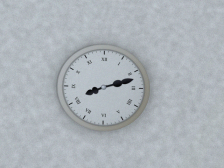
{"hour": 8, "minute": 12}
